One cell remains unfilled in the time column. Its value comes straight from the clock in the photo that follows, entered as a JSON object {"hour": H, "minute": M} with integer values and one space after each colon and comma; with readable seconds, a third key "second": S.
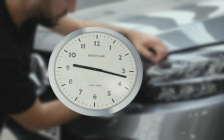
{"hour": 9, "minute": 17}
